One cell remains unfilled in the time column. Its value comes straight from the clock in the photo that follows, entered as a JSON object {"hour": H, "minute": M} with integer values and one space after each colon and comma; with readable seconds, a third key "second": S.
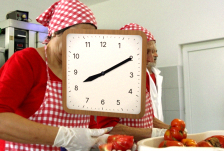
{"hour": 8, "minute": 10}
